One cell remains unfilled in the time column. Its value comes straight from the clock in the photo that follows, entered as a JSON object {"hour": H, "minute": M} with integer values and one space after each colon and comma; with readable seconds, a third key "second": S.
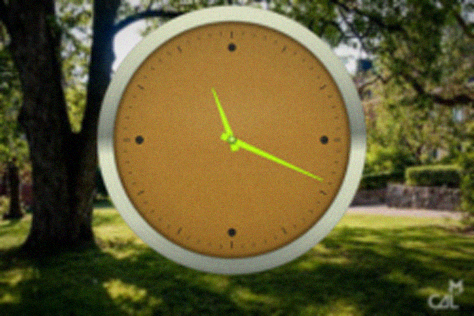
{"hour": 11, "minute": 19}
